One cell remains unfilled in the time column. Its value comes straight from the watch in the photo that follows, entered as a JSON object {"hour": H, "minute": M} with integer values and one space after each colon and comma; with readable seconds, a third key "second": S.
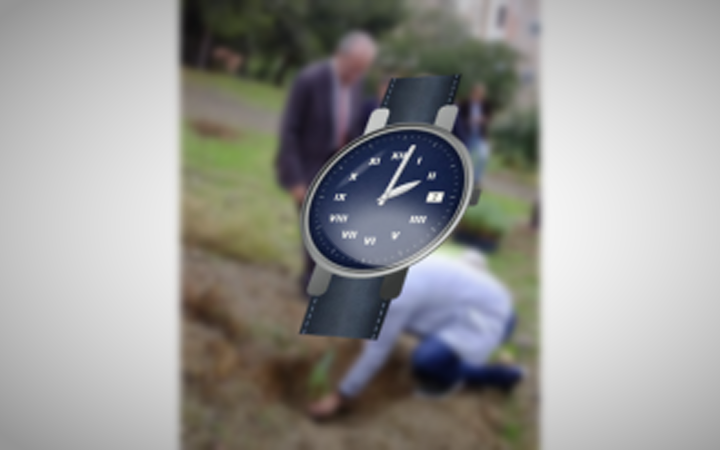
{"hour": 2, "minute": 2}
